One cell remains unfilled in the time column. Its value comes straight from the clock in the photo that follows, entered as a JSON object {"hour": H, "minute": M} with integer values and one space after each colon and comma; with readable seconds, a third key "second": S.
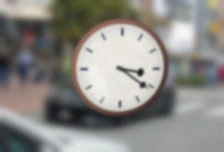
{"hour": 3, "minute": 21}
